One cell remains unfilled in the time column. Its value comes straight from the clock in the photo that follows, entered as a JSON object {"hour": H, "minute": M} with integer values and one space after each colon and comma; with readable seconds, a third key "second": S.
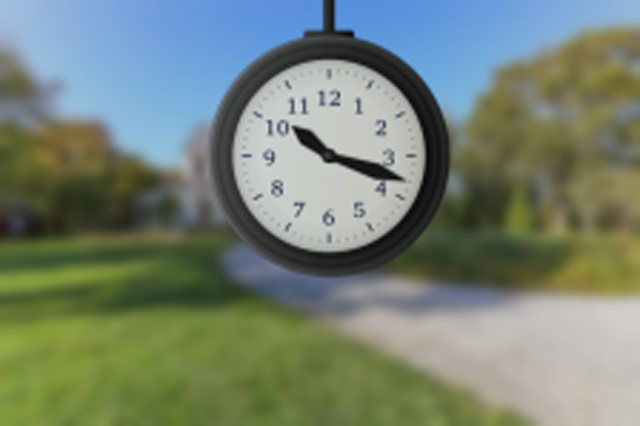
{"hour": 10, "minute": 18}
